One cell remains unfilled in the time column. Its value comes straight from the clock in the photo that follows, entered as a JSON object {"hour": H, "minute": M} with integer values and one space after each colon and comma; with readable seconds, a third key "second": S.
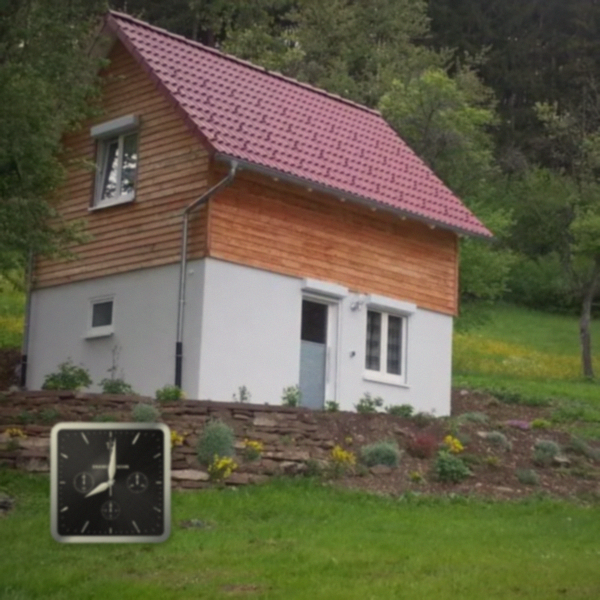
{"hour": 8, "minute": 1}
